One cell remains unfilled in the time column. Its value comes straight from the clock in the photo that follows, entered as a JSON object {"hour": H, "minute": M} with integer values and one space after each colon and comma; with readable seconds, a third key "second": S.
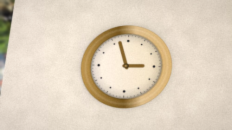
{"hour": 2, "minute": 57}
